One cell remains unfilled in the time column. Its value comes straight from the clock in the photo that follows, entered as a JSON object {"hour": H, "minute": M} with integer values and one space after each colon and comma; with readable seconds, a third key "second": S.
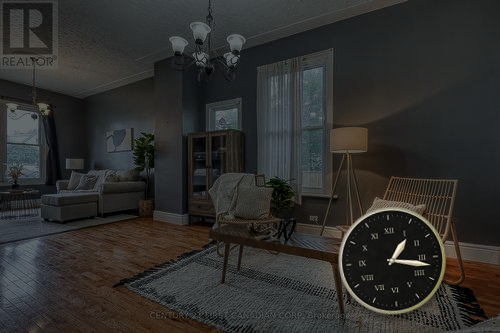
{"hour": 1, "minute": 17}
